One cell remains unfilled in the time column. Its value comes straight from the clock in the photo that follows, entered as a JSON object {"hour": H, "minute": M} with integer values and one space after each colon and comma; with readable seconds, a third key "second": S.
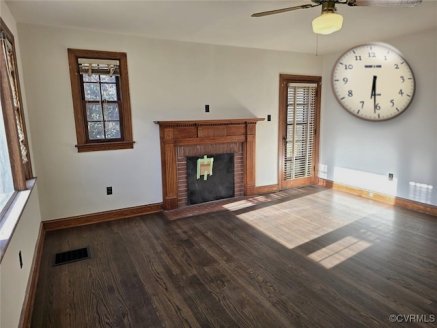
{"hour": 6, "minute": 31}
